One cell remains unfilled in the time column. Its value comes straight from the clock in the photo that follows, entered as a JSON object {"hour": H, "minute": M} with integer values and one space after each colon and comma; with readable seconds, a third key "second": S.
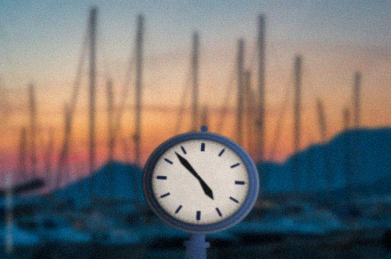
{"hour": 4, "minute": 53}
